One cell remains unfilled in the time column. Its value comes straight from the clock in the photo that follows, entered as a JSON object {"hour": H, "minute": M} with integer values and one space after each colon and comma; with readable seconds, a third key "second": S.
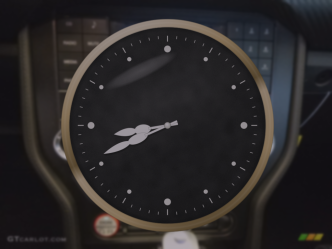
{"hour": 8, "minute": 41}
